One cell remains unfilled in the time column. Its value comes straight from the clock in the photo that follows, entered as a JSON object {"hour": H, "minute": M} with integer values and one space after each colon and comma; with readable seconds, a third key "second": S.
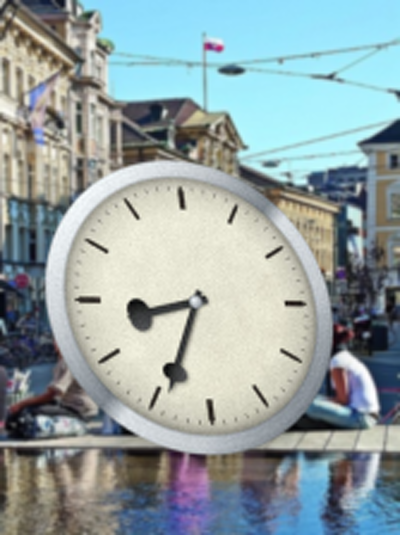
{"hour": 8, "minute": 34}
